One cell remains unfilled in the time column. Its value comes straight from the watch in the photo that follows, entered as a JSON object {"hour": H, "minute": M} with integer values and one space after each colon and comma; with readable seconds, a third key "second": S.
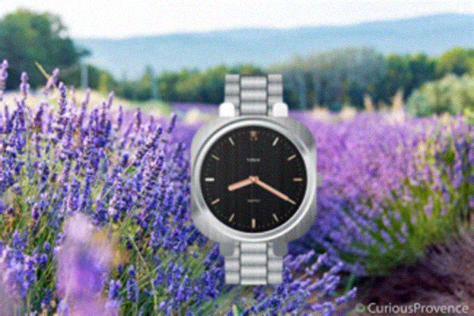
{"hour": 8, "minute": 20}
